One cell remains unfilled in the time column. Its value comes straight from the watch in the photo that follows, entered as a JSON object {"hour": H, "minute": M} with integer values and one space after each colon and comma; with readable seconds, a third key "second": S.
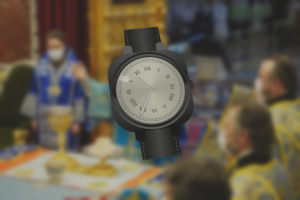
{"hour": 10, "minute": 35}
